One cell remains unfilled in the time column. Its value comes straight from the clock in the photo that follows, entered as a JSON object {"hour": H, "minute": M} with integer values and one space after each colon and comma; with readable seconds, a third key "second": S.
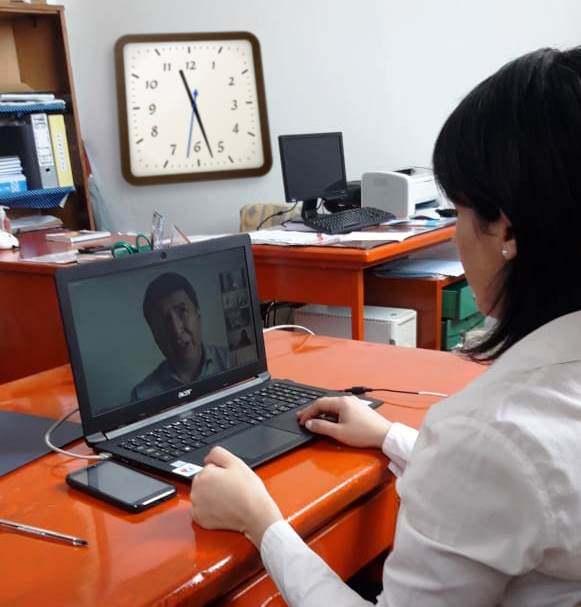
{"hour": 11, "minute": 27, "second": 32}
